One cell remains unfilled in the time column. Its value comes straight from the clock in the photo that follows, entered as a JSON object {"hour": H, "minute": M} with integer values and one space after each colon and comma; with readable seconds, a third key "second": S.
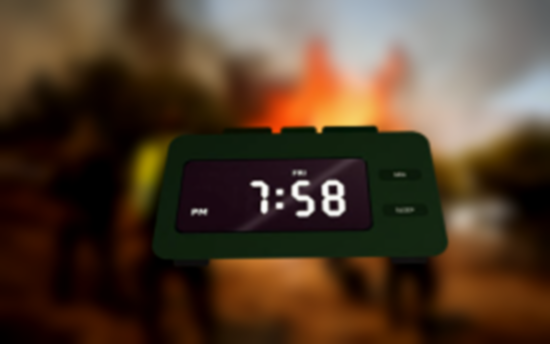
{"hour": 7, "minute": 58}
